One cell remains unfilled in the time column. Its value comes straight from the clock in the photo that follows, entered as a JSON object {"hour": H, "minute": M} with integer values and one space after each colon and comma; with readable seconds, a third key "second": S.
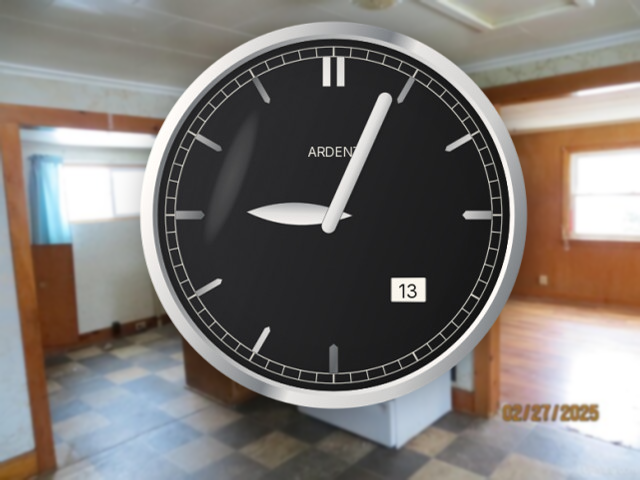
{"hour": 9, "minute": 4}
